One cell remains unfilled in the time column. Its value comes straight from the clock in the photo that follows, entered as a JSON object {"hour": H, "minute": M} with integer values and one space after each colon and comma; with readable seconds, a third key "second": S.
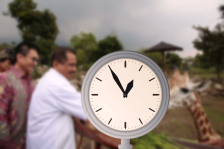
{"hour": 12, "minute": 55}
